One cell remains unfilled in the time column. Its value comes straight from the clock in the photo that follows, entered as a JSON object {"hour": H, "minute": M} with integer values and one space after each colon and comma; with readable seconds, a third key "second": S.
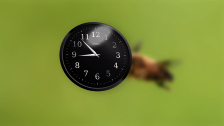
{"hour": 8, "minute": 53}
